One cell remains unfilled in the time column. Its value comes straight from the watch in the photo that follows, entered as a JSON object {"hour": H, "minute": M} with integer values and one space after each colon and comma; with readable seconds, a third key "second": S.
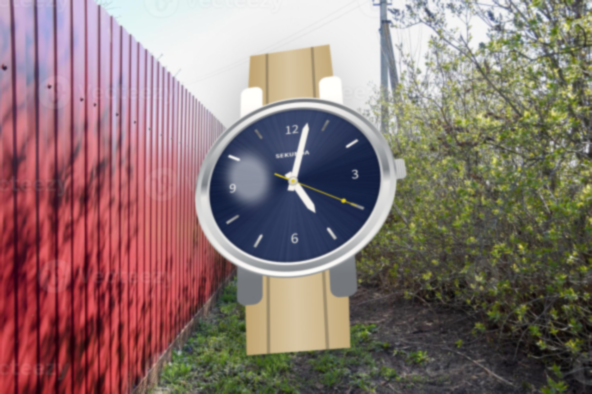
{"hour": 5, "minute": 2, "second": 20}
